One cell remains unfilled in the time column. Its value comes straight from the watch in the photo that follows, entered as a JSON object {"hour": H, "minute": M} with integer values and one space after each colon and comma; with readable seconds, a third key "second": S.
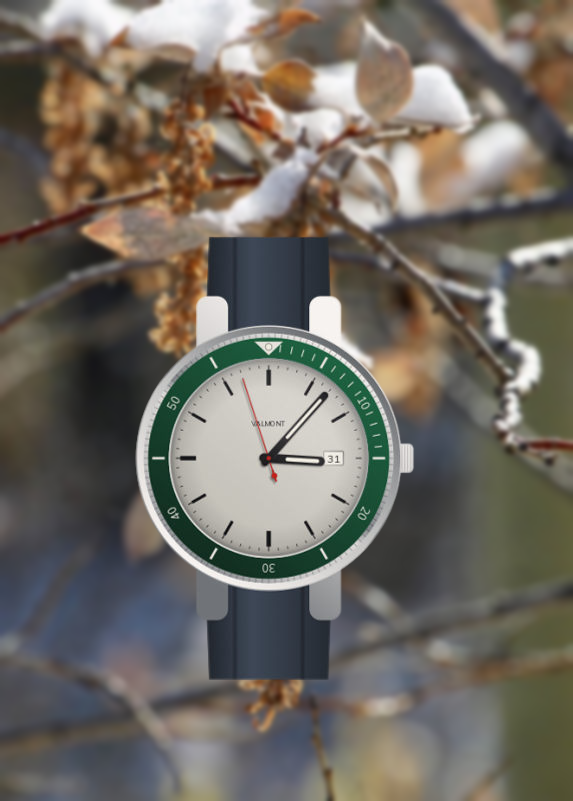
{"hour": 3, "minute": 6, "second": 57}
